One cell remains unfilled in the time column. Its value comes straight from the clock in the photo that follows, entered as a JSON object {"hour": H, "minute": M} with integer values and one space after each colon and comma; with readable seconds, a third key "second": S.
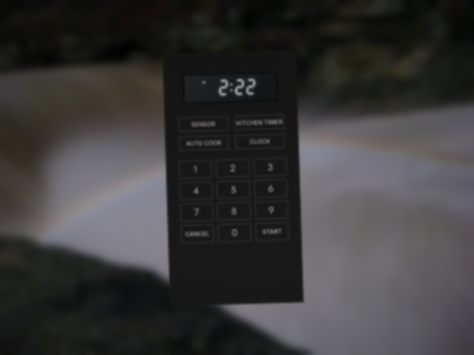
{"hour": 2, "minute": 22}
